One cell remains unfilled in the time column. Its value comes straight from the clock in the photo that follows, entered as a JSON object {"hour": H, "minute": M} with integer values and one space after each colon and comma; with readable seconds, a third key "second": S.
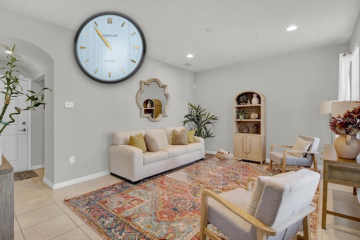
{"hour": 10, "minute": 54}
